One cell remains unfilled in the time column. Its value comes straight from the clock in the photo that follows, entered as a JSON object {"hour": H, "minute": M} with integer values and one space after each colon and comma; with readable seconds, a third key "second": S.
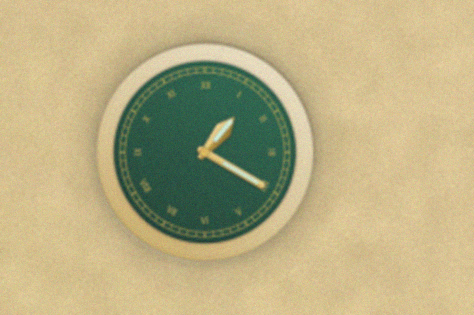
{"hour": 1, "minute": 20}
